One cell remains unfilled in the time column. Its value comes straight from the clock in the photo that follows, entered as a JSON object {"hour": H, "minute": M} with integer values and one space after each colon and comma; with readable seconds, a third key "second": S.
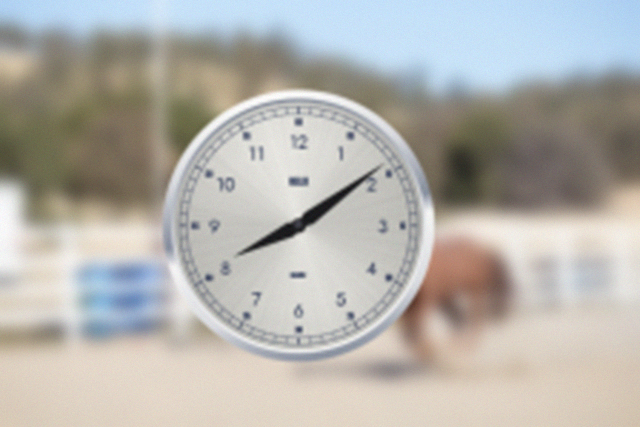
{"hour": 8, "minute": 9}
